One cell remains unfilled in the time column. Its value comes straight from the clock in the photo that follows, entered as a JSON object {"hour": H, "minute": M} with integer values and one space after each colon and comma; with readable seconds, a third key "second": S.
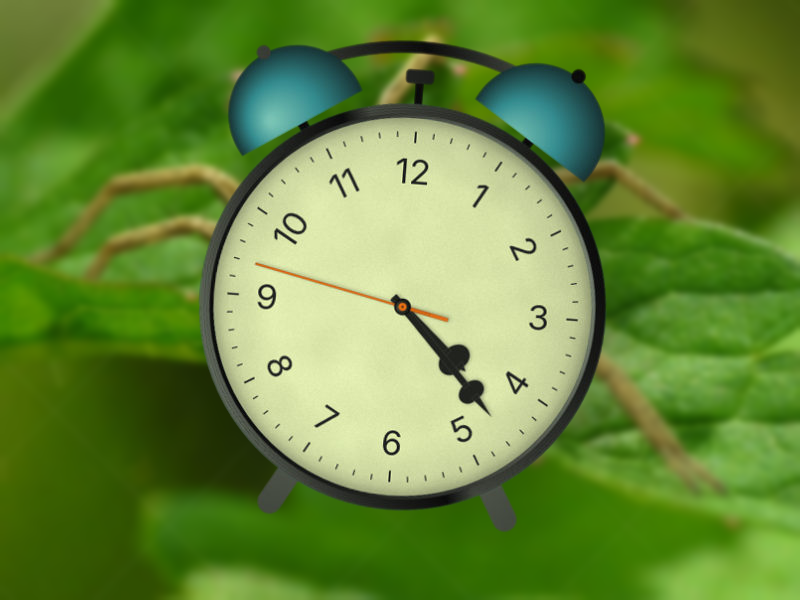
{"hour": 4, "minute": 22, "second": 47}
